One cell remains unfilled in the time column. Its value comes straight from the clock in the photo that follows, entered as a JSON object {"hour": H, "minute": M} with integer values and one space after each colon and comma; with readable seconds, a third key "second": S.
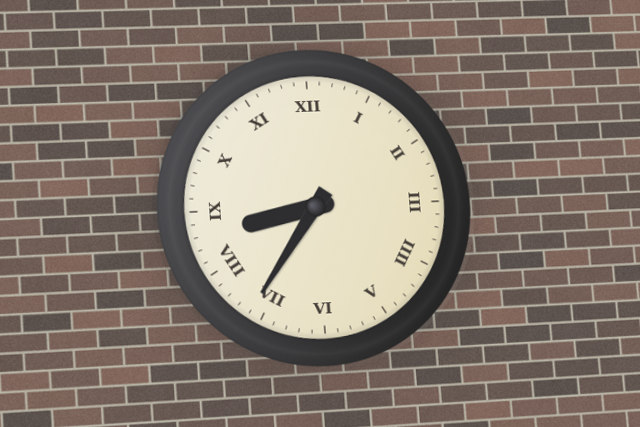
{"hour": 8, "minute": 36}
